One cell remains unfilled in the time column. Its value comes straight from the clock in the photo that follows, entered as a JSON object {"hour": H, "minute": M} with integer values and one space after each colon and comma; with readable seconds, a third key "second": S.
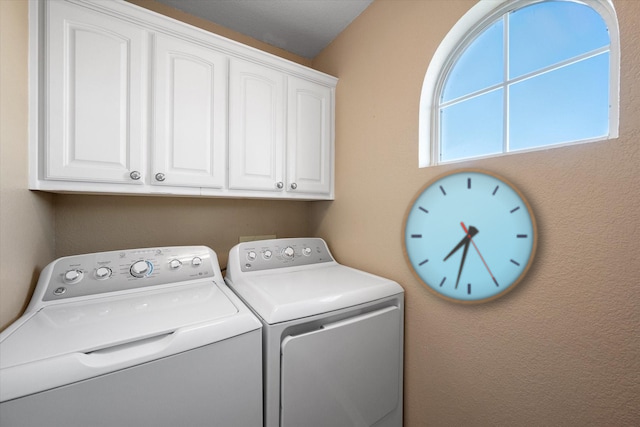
{"hour": 7, "minute": 32, "second": 25}
